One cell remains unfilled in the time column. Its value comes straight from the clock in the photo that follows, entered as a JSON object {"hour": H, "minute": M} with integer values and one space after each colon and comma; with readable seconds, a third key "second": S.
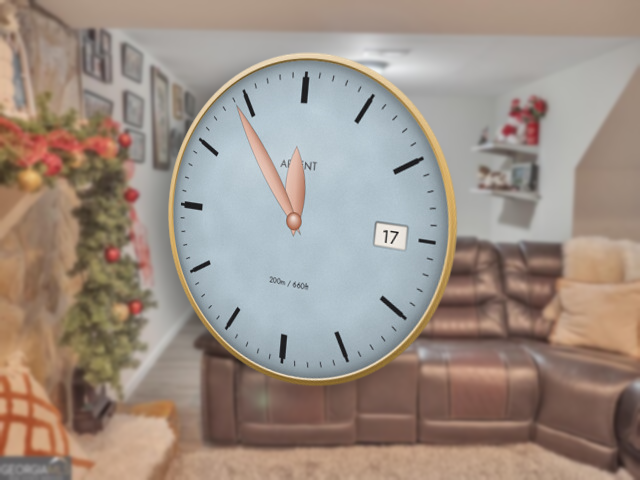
{"hour": 11, "minute": 54}
